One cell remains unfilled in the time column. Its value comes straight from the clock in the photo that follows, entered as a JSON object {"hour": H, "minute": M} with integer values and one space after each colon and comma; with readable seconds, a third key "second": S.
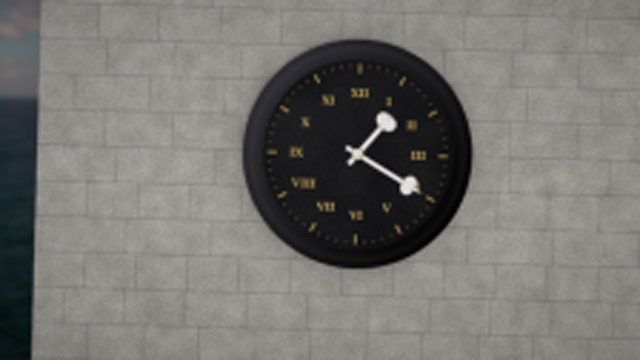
{"hour": 1, "minute": 20}
